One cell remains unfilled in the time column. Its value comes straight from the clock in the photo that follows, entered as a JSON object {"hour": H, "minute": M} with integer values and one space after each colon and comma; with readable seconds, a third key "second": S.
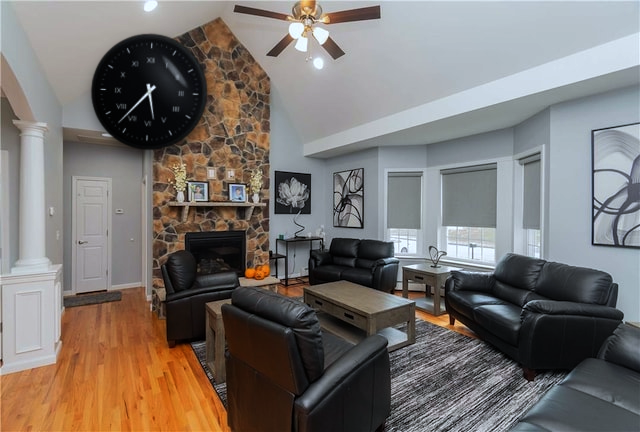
{"hour": 5, "minute": 37}
